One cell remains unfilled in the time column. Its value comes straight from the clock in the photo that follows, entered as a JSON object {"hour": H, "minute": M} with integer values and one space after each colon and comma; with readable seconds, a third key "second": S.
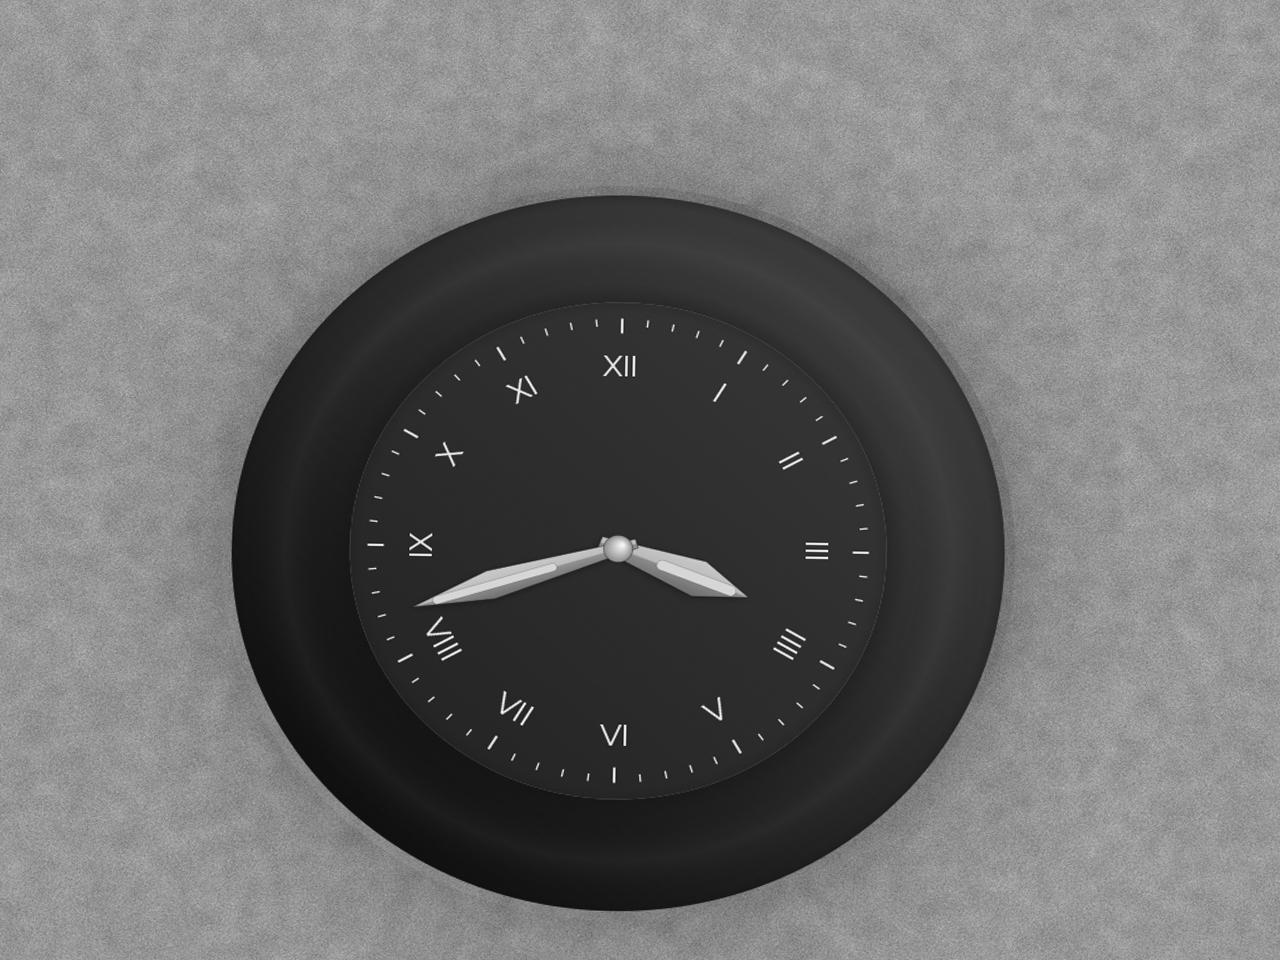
{"hour": 3, "minute": 42}
